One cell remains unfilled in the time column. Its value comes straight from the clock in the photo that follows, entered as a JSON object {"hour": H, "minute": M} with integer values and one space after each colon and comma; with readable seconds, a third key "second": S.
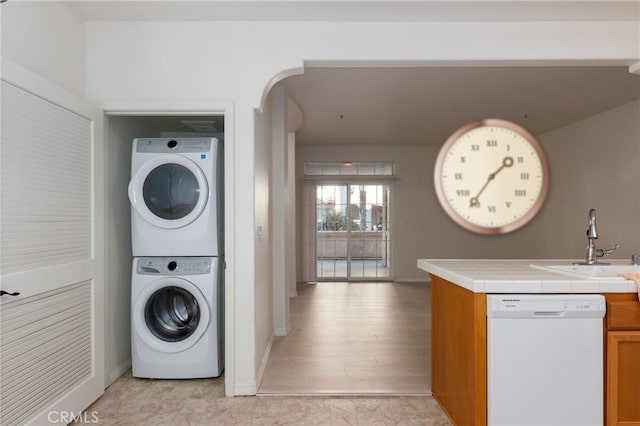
{"hour": 1, "minute": 36}
